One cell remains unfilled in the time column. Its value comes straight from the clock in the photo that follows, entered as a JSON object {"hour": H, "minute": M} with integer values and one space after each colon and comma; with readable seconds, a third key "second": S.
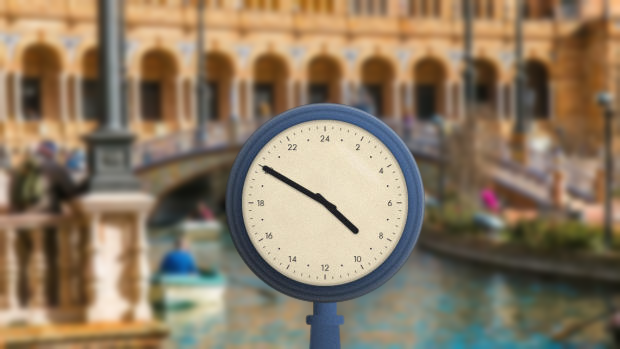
{"hour": 8, "minute": 50}
